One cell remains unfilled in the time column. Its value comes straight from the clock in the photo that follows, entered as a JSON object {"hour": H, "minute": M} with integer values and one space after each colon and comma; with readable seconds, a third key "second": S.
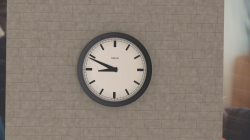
{"hour": 8, "minute": 49}
